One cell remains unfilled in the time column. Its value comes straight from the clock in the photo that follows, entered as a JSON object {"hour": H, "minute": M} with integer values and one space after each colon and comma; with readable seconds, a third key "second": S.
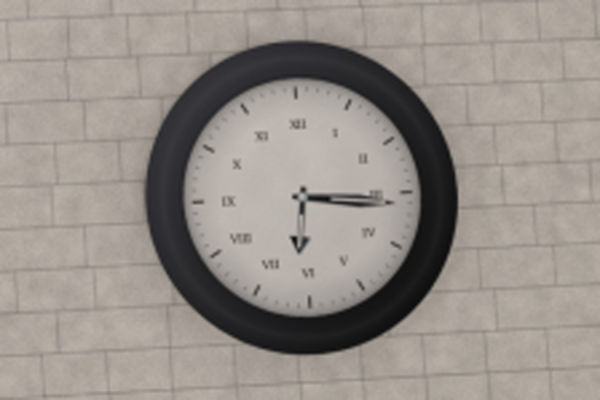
{"hour": 6, "minute": 16}
